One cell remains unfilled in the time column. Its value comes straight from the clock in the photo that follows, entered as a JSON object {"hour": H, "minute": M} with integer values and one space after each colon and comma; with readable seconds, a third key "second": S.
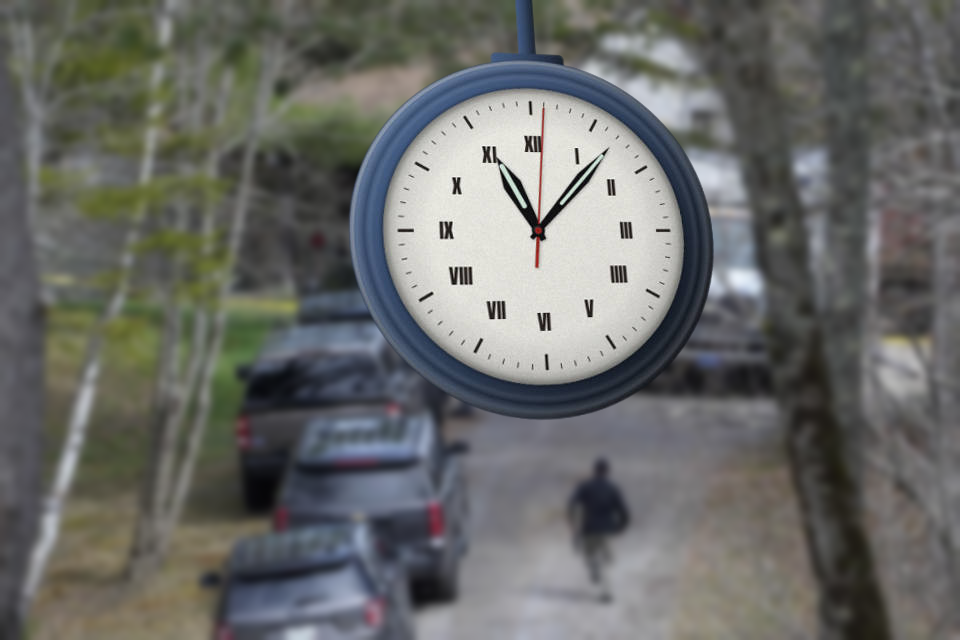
{"hour": 11, "minute": 7, "second": 1}
